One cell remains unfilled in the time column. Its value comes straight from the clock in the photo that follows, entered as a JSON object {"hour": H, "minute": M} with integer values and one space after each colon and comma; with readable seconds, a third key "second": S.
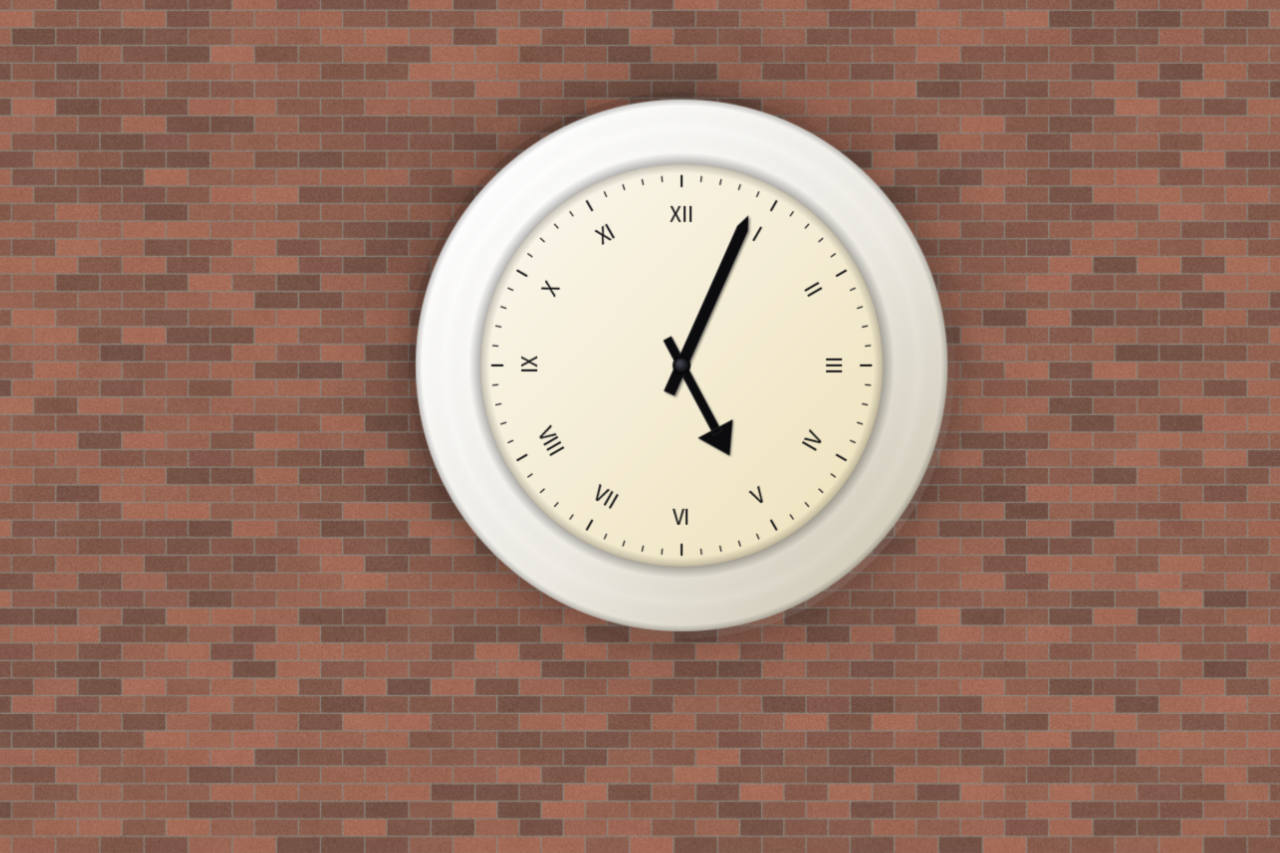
{"hour": 5, "minute": 4}
